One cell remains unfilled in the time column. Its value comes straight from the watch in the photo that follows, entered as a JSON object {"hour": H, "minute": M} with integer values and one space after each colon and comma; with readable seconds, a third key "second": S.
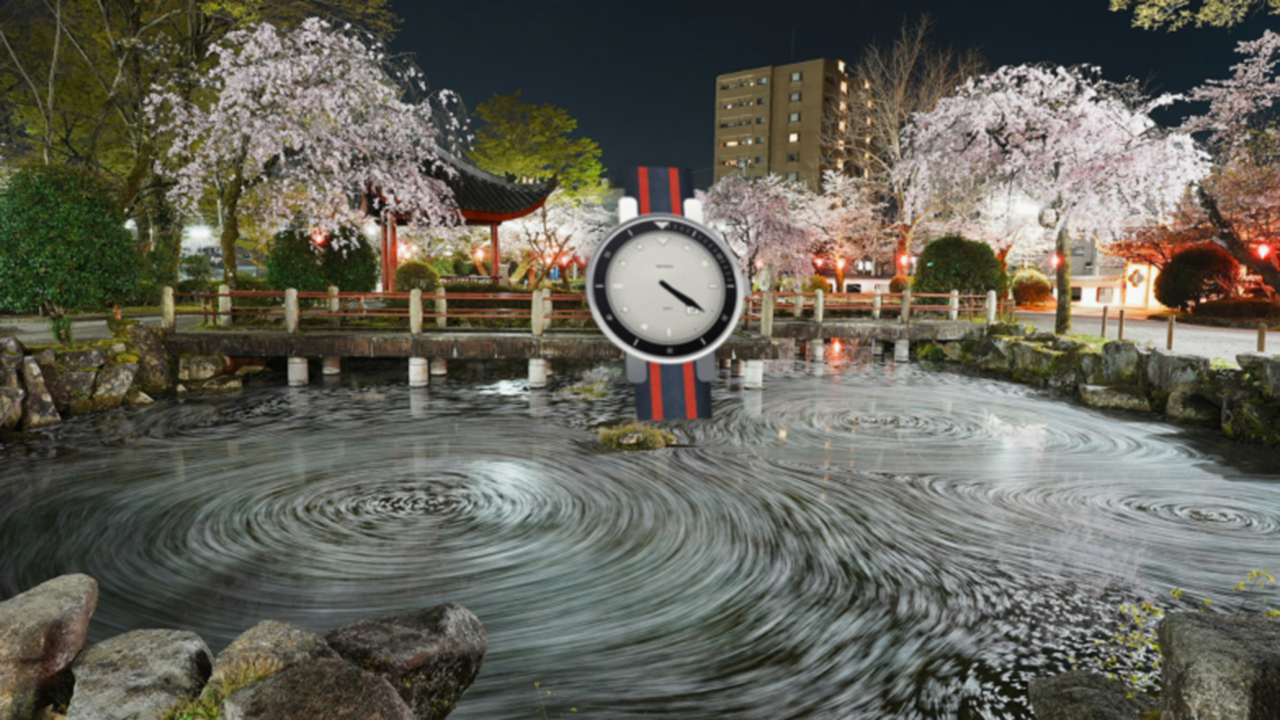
{"hour": 4, "minute": 21}
